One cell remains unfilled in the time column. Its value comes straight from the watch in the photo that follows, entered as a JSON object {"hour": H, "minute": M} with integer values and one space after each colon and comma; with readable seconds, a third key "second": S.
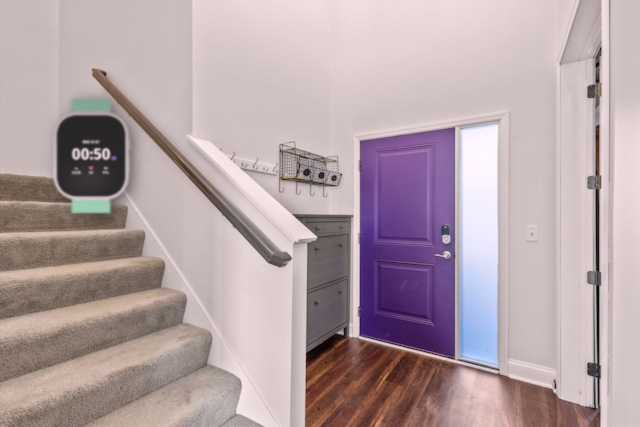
{"hour": 0, "minute": 50}
